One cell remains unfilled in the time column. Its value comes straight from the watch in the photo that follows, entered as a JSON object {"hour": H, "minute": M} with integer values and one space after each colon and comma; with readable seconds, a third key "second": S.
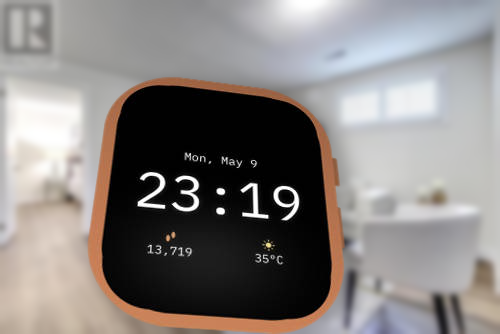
{"hour": 23, "minute": 19}
